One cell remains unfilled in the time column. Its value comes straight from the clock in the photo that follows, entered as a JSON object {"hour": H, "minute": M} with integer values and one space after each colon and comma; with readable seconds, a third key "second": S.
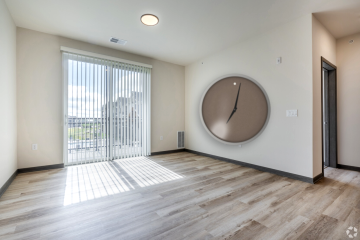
{"hour": 7, "minute": 2}
